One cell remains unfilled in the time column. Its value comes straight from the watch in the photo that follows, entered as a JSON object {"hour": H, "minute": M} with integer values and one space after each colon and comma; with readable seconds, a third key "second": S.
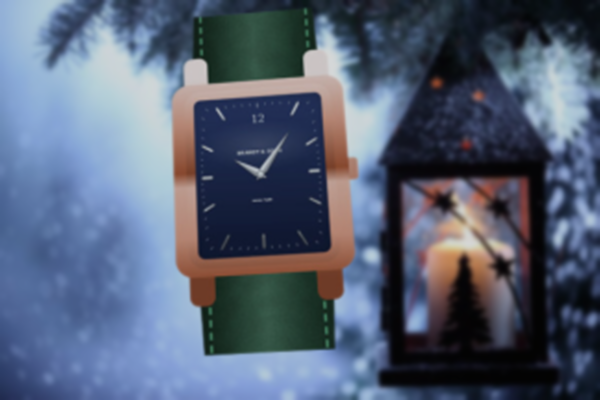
{"hour": 10, "minute": 6}
